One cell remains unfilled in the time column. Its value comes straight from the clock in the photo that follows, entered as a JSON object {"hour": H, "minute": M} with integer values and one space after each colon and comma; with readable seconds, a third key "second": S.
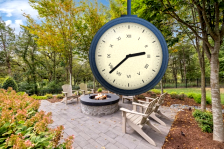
{"hour": 2, "minute": 38}
